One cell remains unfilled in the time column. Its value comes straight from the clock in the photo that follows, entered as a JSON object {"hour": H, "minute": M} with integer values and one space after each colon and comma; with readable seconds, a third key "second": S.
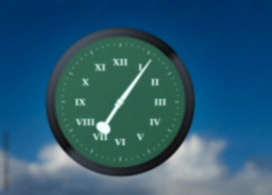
{"hour": 7, "minute": 6}
